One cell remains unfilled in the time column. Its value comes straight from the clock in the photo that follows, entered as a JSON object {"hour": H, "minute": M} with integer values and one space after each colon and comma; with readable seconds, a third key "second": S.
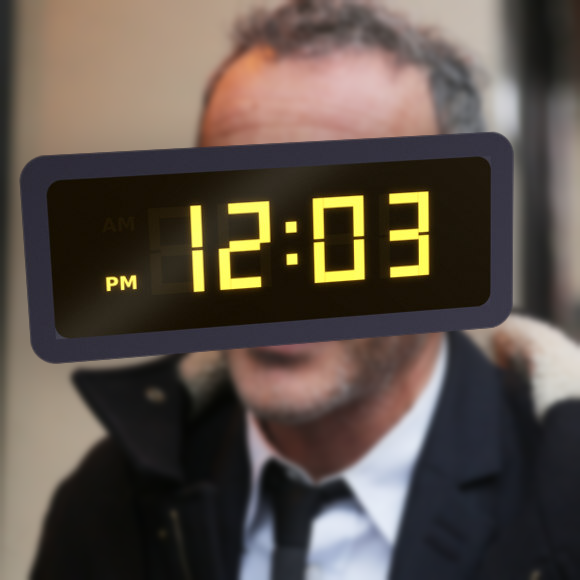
{"hour": 12, "minute": 3}
